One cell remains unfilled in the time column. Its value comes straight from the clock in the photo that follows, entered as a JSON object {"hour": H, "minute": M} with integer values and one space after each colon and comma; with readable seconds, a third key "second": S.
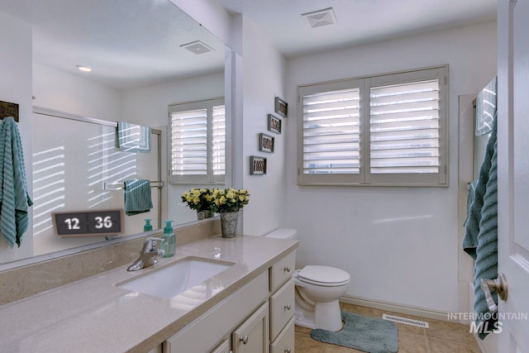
{"hour": 12, "minute": 36}
